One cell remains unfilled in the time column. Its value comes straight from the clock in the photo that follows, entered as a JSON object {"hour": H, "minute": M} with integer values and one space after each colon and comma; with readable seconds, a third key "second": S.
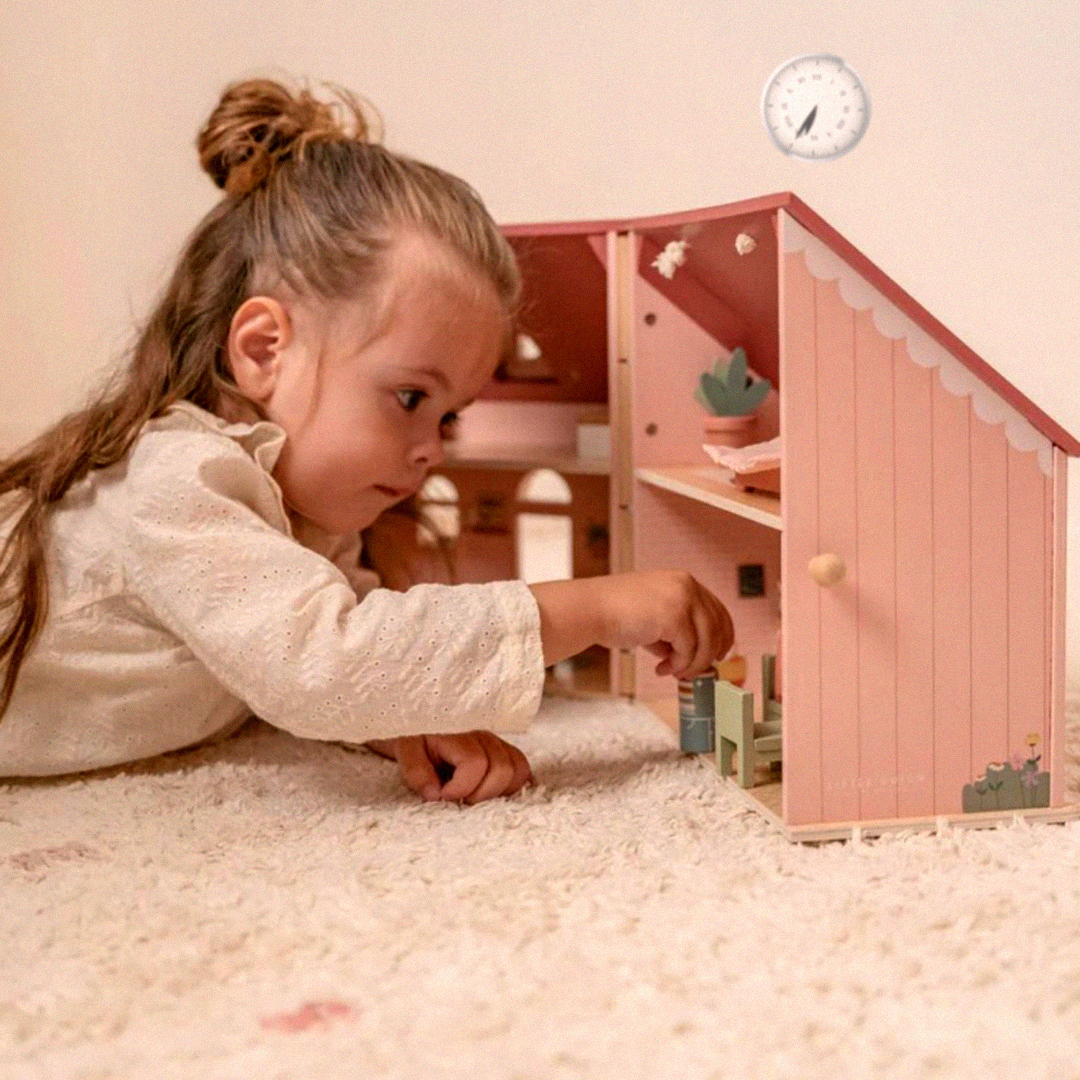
{"hour": 6, "minute": 35}
